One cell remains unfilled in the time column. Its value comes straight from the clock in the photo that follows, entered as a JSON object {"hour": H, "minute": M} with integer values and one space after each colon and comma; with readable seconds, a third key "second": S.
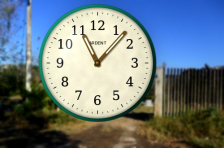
{"hour": 11, "minute": 7}
